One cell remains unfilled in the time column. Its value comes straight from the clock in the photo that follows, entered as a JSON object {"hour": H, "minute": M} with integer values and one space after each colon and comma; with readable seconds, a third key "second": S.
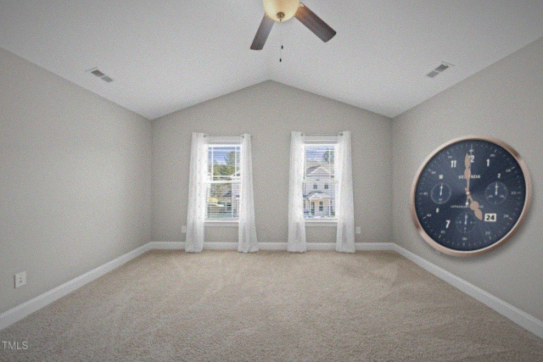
{"hour": 4, "minute": 59}
